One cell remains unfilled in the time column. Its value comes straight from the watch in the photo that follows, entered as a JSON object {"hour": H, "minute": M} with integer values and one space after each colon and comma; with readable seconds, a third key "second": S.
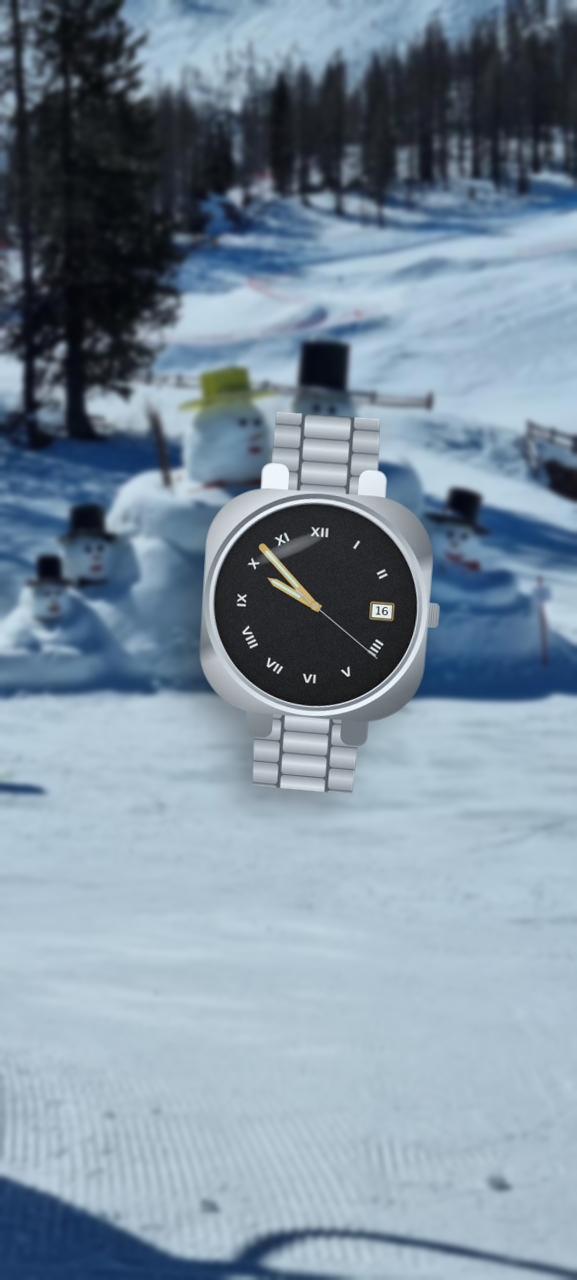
{"hour": 9, "minute": 52, "second": 21}
